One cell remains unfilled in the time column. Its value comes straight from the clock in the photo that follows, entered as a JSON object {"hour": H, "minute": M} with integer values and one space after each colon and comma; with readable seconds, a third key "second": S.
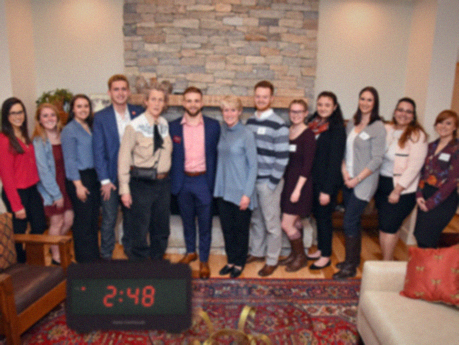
{"hour": 2, "minute": 48}
